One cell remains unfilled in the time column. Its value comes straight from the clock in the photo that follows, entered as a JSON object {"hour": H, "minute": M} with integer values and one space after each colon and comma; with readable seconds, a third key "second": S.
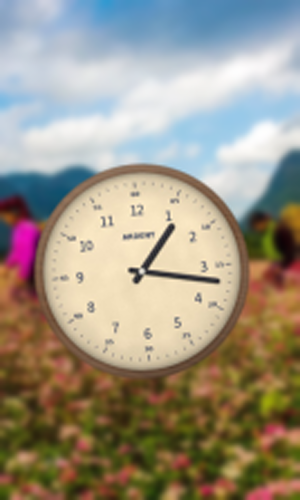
{"hour": 1, "minute": 17}
